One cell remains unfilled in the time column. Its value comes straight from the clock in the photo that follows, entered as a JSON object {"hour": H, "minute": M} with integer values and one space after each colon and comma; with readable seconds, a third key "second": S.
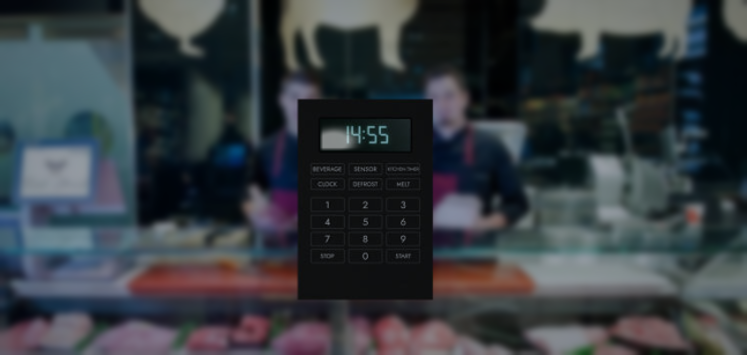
{"hour": 14, "minute": 55}
